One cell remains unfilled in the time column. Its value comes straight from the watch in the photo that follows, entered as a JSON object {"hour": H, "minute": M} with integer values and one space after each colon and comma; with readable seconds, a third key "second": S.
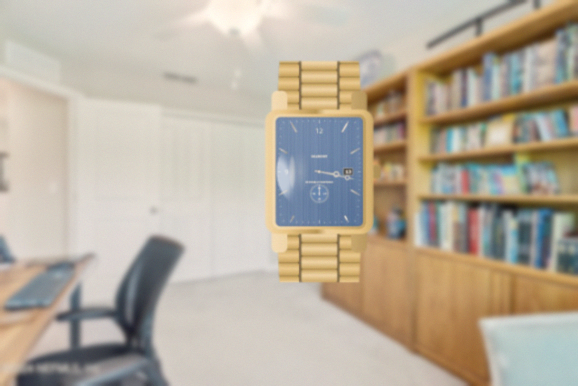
{"hour": 3, "minute": 17}
